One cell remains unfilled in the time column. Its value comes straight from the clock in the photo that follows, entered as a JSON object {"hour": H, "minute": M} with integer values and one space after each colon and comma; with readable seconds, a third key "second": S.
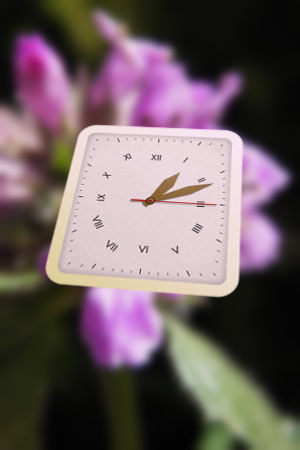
{"hour": 1, "minute": 11, "second": 15}
